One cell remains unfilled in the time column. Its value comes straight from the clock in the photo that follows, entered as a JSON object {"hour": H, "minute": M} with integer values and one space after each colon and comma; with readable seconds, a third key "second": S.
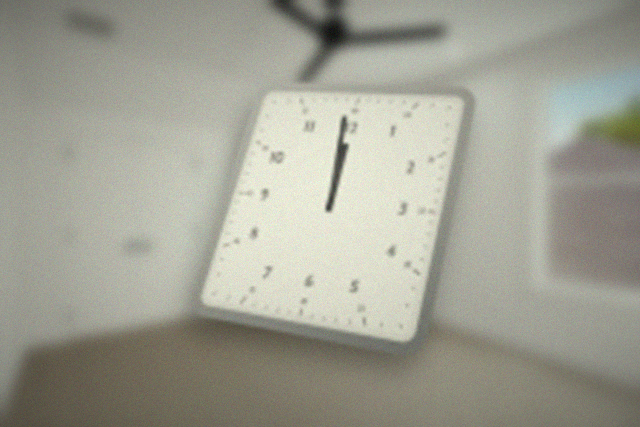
{"hour": 11, "minute": 59}
